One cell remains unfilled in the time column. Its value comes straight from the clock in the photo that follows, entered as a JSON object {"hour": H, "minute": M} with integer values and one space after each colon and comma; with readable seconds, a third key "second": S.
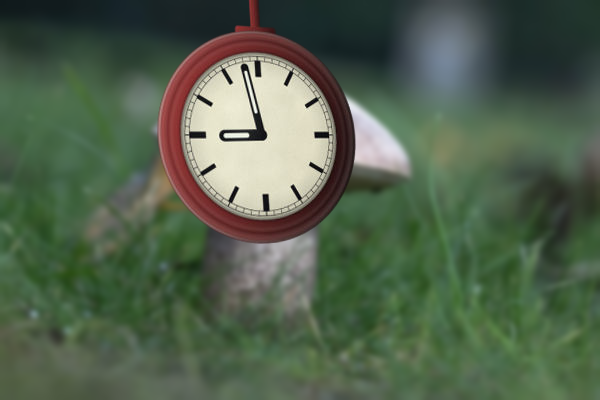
{"hour": 8, "minute": 58}
